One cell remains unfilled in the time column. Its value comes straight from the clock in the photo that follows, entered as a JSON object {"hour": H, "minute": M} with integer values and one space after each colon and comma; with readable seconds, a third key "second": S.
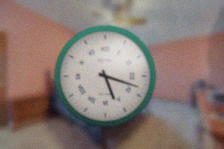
{"hour": 5, "minute": 18}
